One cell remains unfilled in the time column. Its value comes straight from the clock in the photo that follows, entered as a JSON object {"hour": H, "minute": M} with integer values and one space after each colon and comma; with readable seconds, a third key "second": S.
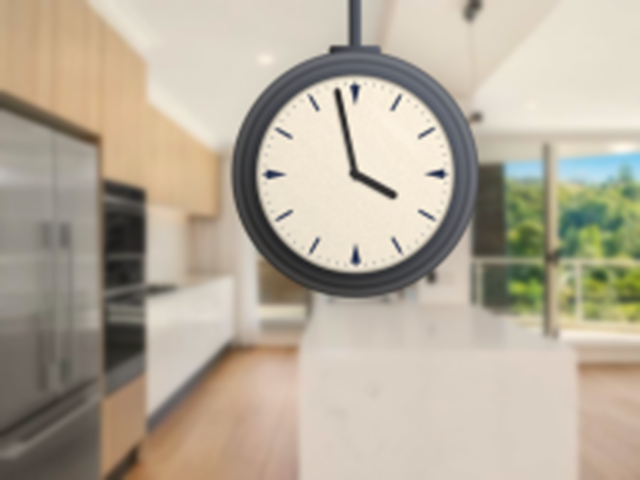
{"hour": 3, "minute": 58}
